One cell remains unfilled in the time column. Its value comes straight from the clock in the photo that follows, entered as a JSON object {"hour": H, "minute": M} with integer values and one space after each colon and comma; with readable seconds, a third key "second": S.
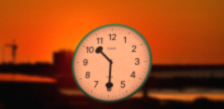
{"hour": 10, "minute": 30}
